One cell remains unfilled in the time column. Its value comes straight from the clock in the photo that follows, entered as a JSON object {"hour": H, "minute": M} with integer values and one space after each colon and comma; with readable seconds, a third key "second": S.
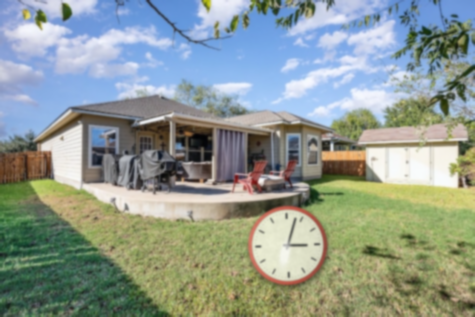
{"hour": 3, "minute": 3}
